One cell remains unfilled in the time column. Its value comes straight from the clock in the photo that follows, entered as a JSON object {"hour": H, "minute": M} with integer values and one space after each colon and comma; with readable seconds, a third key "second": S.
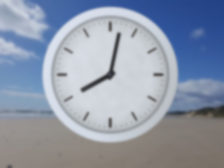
{"hour": 8, "minute": 2}
